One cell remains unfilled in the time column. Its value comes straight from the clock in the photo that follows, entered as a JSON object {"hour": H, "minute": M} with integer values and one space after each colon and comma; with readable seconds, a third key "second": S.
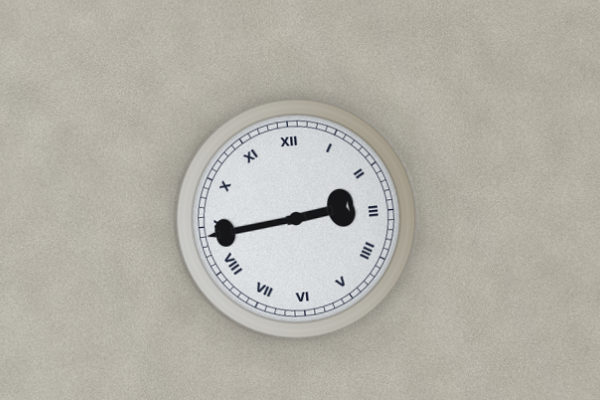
{"hour": 2, "minute": 44}
